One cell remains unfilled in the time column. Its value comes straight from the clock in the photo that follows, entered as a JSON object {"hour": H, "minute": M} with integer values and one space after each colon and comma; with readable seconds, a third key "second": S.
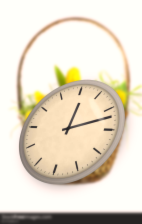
{"hour": 12, "minute": 12}
